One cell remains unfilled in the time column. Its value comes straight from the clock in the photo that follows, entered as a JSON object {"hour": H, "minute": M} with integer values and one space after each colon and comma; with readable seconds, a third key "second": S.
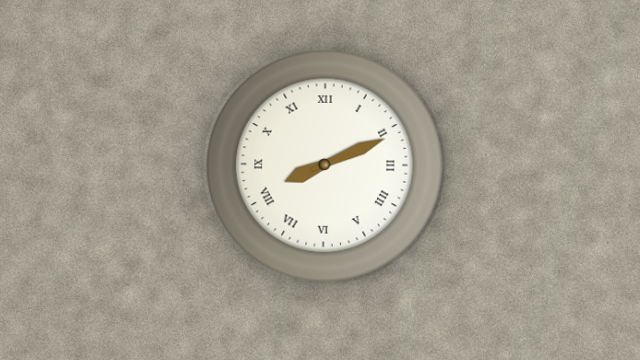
{"hour": 8, "minute": 11}
